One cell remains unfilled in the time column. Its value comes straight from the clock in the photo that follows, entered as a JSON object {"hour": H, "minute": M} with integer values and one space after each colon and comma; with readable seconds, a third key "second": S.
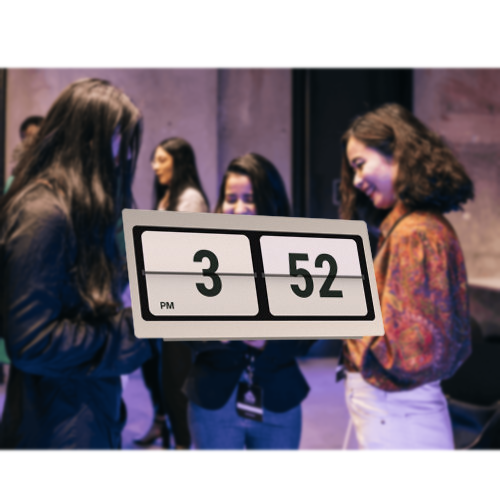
{"hour": 3, "minute": 52}
